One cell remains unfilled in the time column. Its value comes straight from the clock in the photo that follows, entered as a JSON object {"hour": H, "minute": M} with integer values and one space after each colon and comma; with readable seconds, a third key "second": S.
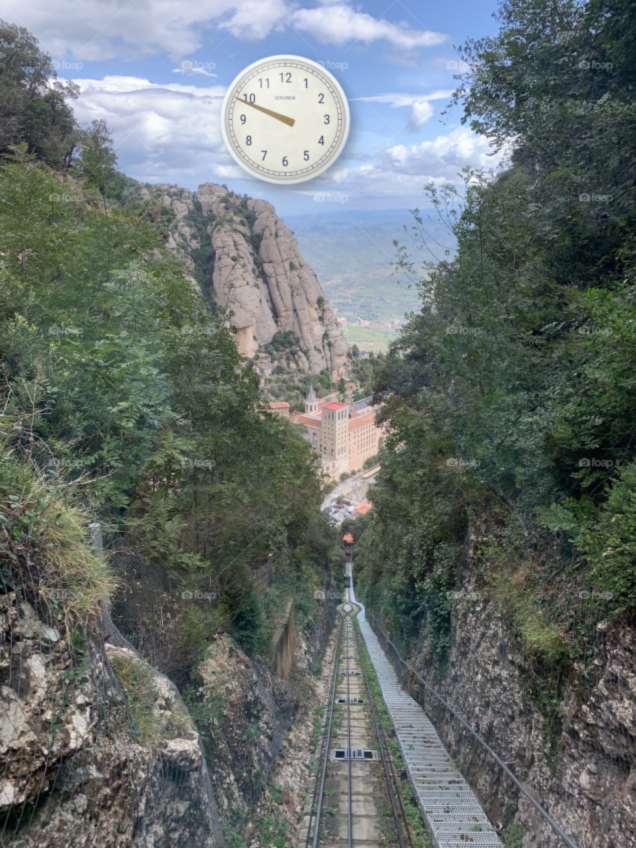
{"hour": 9, "minute": 49}
